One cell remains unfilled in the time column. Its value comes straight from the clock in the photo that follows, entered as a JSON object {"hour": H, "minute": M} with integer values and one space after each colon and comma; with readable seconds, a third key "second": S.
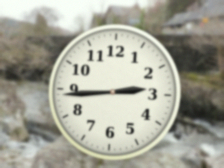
{"hour": 2, "minute": 44}
